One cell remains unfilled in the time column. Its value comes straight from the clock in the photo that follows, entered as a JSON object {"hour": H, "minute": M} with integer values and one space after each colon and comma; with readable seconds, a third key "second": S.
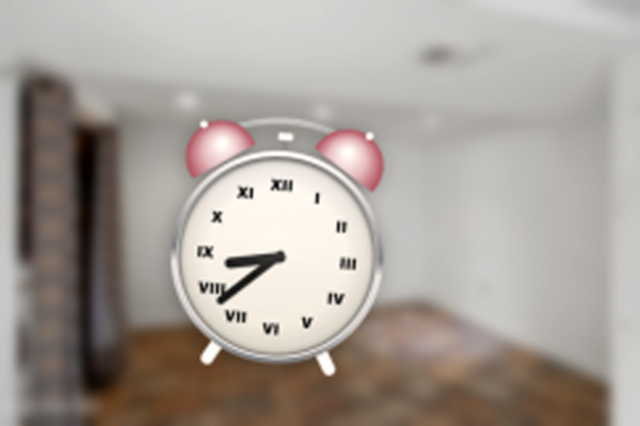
{"hour": 8, "minute": 38}
